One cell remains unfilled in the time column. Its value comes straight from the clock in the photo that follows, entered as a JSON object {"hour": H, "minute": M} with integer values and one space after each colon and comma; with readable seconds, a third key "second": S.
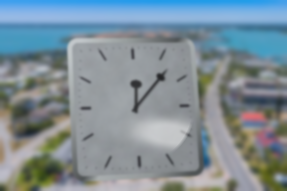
{"hour": 12, "minute": 7}
